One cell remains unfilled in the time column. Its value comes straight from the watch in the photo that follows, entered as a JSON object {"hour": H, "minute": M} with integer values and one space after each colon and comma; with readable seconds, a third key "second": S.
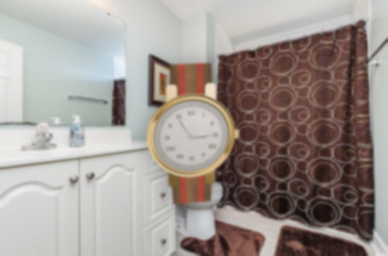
{"hour": 2, "minute": 55}
